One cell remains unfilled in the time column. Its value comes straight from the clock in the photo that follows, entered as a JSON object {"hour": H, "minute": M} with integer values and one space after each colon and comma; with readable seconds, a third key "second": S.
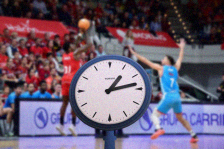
{"hour": 1, "minute": 13}
